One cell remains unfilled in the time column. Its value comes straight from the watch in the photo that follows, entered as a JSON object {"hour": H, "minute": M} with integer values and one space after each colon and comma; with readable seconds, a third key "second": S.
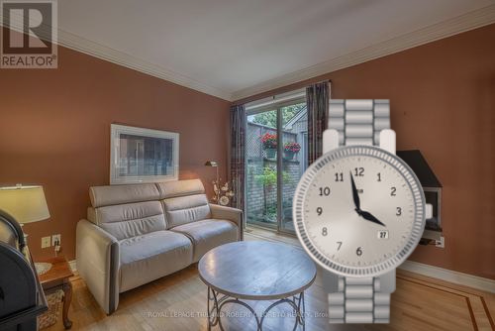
{"hour": 3, "minute": 58}
